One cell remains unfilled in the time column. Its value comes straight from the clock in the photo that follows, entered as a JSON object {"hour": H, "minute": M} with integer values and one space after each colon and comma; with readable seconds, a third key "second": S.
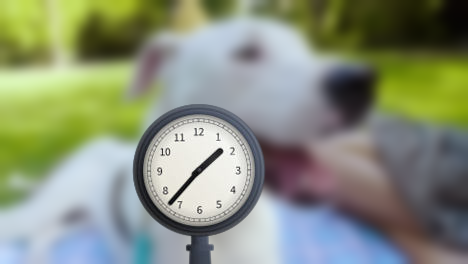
{"hour": 1, "minute": 37}
